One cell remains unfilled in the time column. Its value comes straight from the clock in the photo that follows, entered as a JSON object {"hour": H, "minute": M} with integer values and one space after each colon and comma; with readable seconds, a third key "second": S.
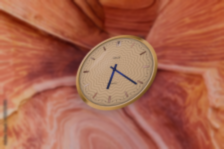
{"hour": 6, "minute": 21}
